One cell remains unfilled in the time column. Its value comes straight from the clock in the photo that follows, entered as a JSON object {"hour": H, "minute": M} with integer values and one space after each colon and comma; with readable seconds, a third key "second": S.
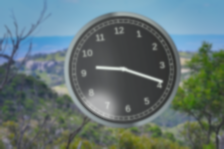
{"hour": 9, "minute": 19}
